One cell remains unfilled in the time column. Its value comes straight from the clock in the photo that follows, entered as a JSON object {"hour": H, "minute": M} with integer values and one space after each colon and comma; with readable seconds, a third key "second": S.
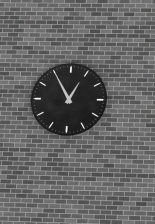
{"hour": 12, "minute": 55}
